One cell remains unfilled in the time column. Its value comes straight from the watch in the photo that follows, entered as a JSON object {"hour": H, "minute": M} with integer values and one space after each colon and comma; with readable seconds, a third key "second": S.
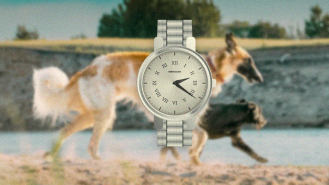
{"hour": 2, "minute": 21}
